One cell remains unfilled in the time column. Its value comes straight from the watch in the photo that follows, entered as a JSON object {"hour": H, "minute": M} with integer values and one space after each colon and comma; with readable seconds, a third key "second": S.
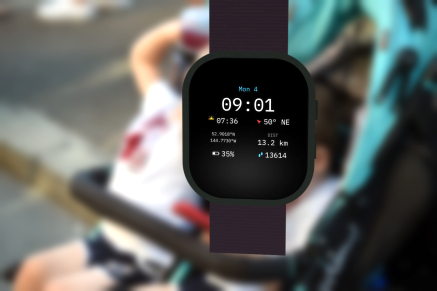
{"hour": 9, "minute": 1}
